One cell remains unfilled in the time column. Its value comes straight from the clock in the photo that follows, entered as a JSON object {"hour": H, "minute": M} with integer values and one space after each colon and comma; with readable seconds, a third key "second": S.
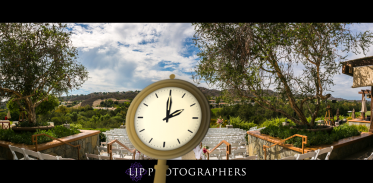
{"hour": 2, "minute": 0}
